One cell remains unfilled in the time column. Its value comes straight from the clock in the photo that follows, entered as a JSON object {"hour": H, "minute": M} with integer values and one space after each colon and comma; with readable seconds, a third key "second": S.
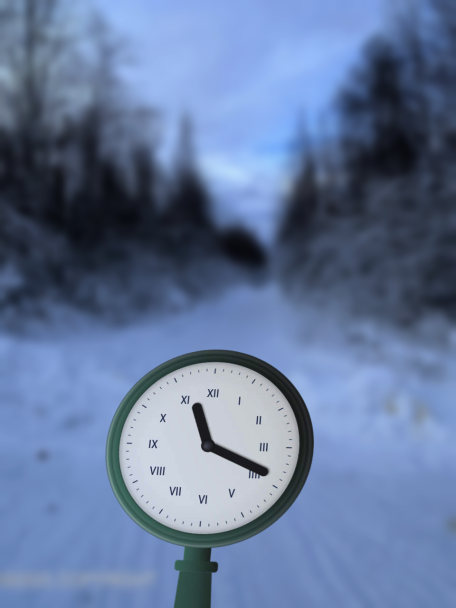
{"hour": 11, "minute": 19}
